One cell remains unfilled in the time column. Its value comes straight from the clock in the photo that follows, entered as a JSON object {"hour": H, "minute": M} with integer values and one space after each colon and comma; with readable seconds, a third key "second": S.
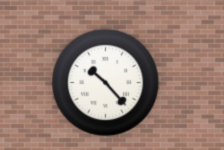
{"hour": 10, "minute": 23}
